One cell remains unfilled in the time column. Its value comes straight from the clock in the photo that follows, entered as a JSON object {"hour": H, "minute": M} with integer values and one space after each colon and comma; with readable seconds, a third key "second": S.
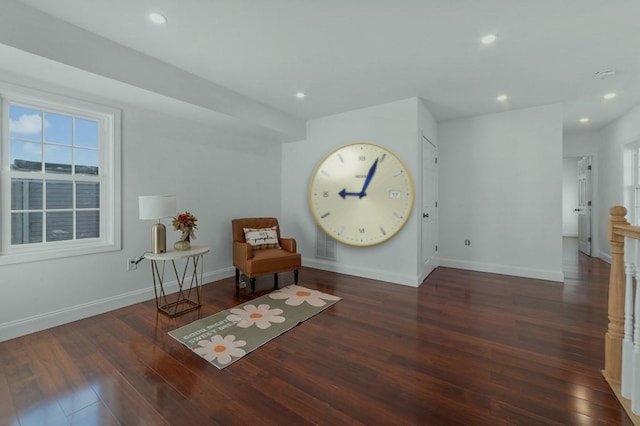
{"hour": 9, "minute": 4}
